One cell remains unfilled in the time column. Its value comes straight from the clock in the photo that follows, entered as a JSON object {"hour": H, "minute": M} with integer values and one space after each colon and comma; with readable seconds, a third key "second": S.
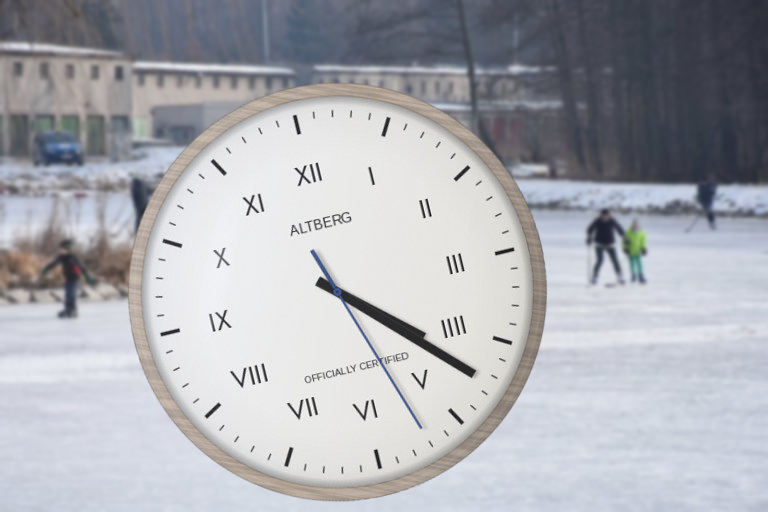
{"hour": 4, "minute": 22, "second": 27}
